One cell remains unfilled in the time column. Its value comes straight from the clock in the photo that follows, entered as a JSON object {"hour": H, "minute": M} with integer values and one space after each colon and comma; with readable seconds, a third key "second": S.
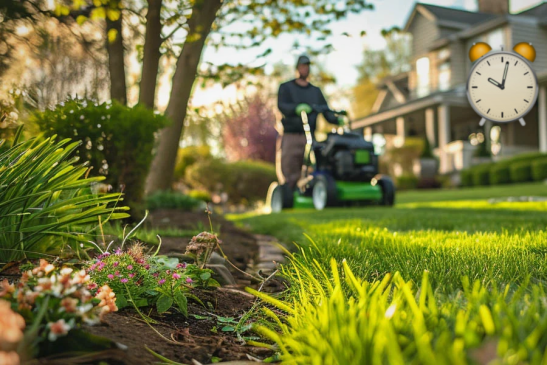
{"hour": 10, "minute": 2}
